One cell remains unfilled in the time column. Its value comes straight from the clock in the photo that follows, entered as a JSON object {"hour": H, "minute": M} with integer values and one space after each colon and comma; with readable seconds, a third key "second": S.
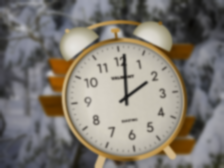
{"hour": 2, "minute": 1}
